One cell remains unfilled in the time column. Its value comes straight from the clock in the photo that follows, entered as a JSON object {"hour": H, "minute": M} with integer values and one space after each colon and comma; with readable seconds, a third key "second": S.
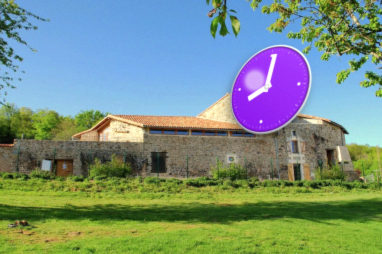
{"hour": 8, "minute": 1}
